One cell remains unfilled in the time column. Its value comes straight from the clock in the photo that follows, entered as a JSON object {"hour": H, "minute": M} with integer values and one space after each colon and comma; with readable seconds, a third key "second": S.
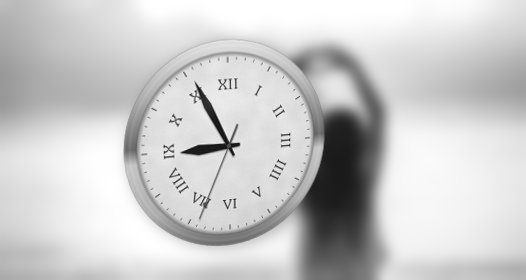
{"hour": 8, "minute": 55, "second": 34}
